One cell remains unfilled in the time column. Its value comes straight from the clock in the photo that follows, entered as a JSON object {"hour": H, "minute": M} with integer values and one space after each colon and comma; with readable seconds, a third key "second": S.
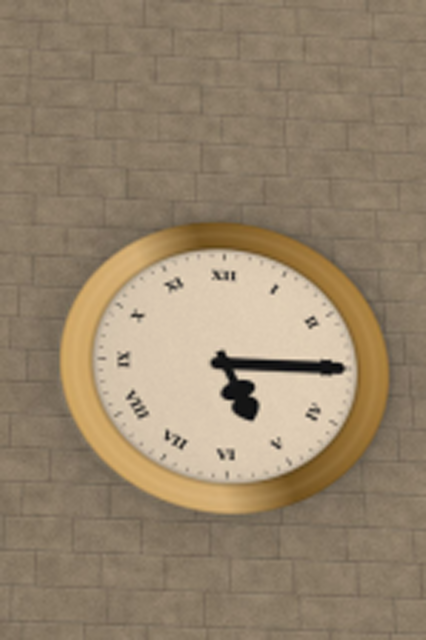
{"hour": 5, "minute": 15}
